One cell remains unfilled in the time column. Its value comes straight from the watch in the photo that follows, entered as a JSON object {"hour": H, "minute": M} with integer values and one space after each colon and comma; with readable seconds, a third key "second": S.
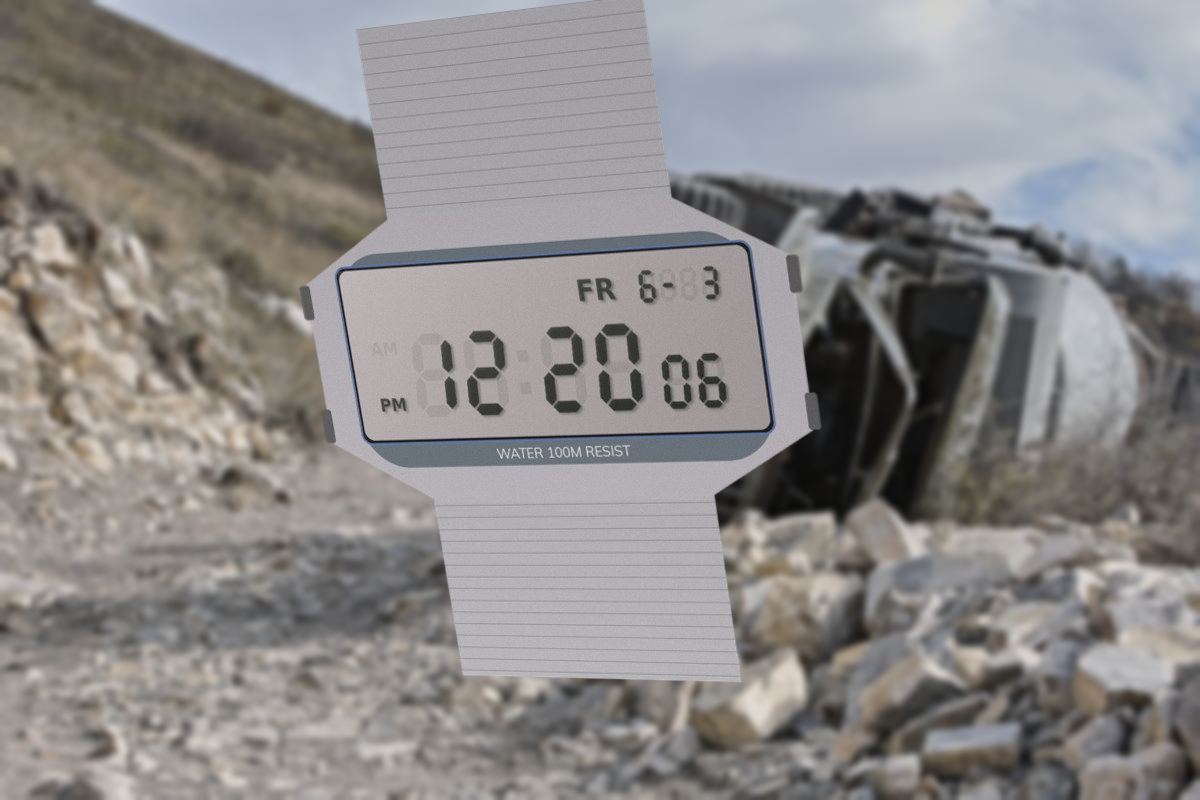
{"hour": 12, "minute": 20, "second": 6}
